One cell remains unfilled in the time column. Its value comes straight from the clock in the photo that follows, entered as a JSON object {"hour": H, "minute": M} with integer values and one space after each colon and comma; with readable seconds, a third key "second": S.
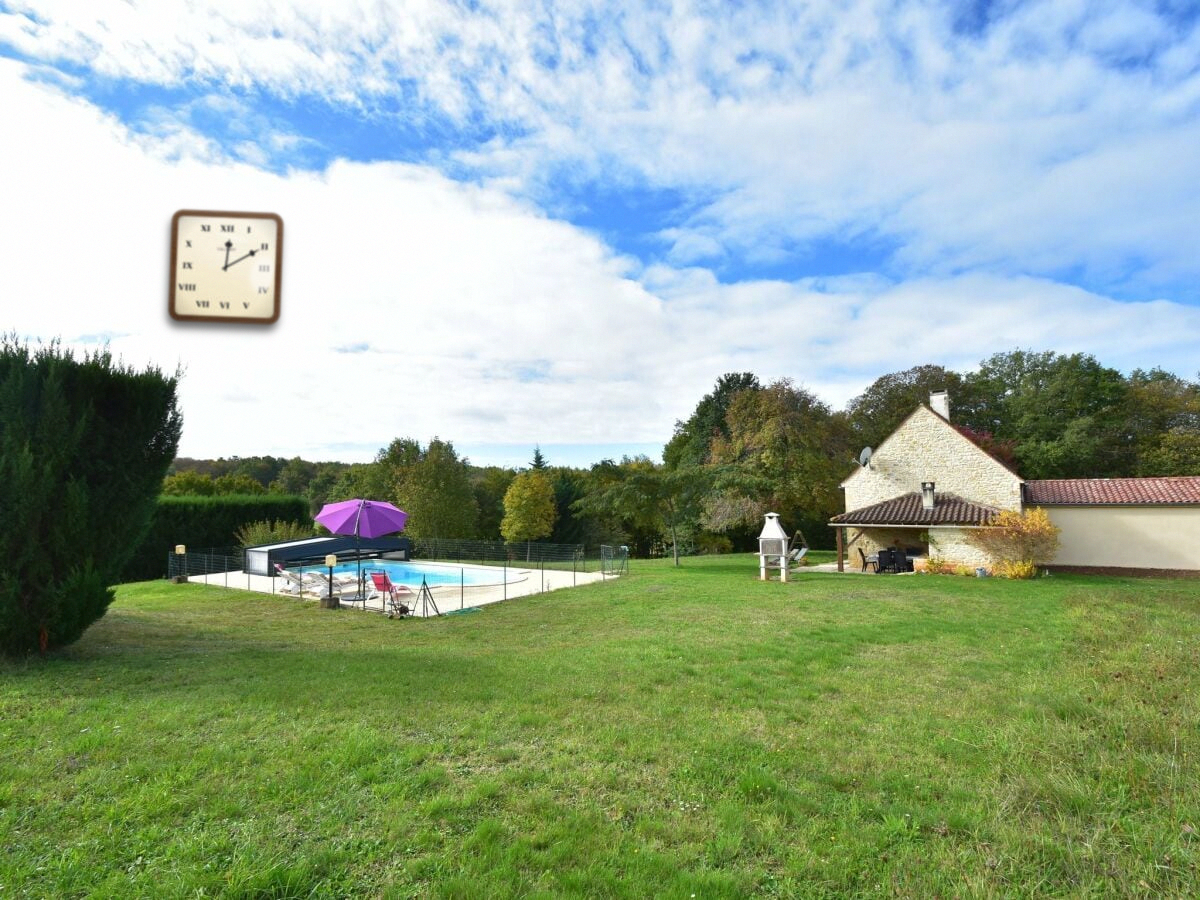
{"hour": 12, "minute": 10}
